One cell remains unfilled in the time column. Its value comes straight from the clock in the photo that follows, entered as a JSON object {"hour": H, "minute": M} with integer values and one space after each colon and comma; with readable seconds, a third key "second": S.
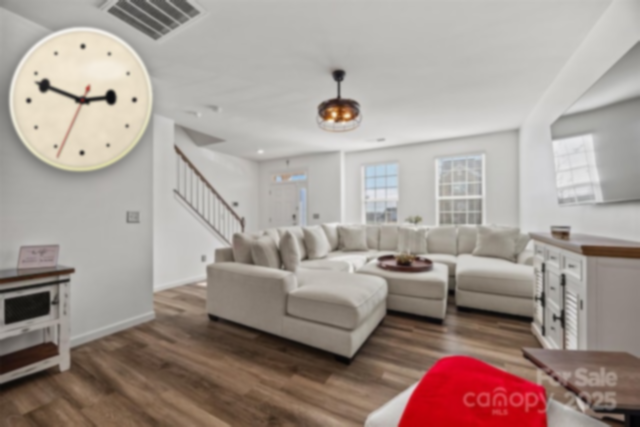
{"hour": 2, "minute": 48, "second": 34}
